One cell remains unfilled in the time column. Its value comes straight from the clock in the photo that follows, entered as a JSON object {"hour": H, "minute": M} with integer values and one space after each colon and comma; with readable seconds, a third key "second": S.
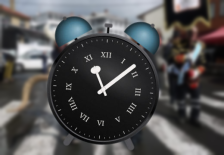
{"hour": 11, "minute": 8}
